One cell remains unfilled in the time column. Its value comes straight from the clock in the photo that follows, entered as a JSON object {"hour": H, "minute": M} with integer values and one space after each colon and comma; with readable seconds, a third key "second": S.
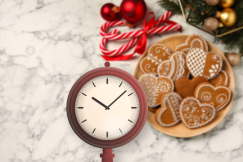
{"hour": 10, "minute": 8}
